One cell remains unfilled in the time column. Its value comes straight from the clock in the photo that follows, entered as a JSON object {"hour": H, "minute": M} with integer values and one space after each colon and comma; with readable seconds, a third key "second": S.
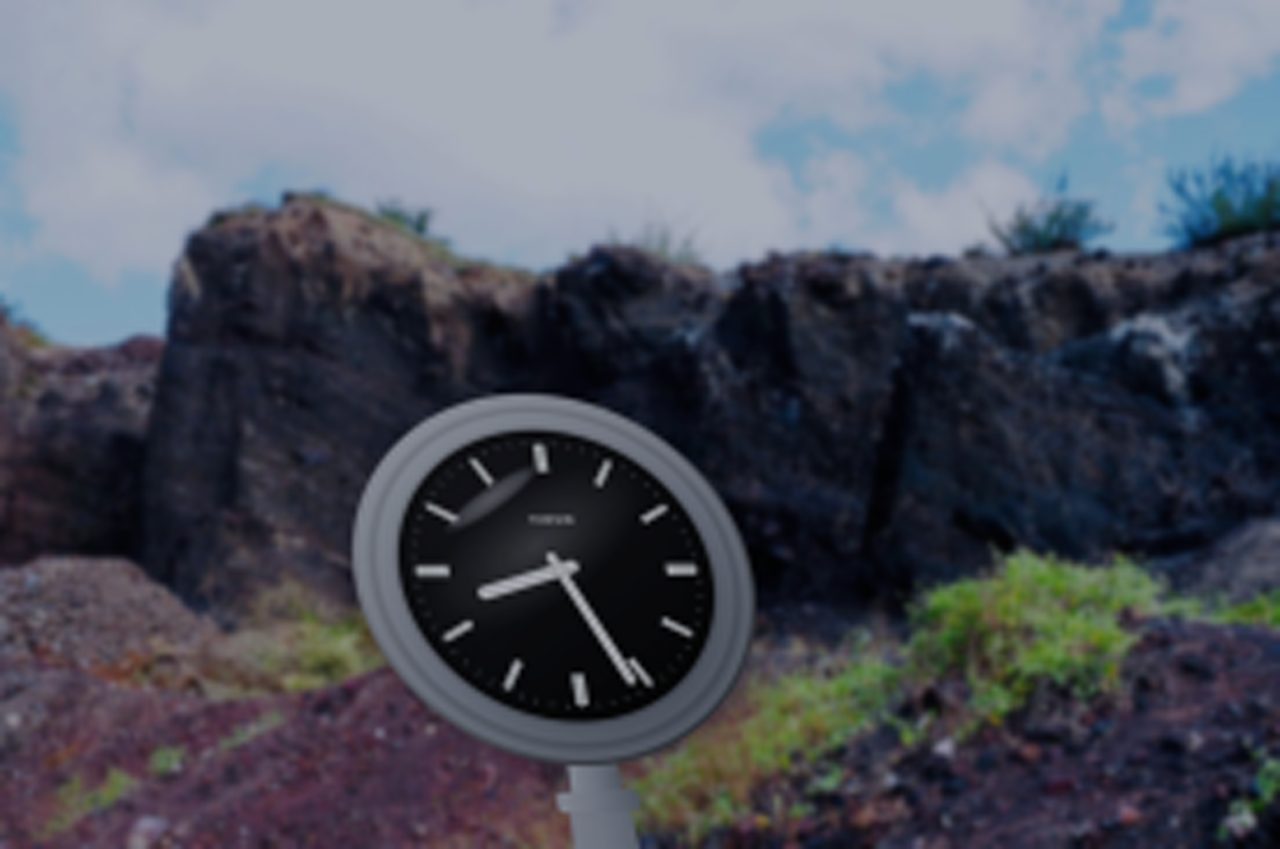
{"hour": 8, "minute": 26}
